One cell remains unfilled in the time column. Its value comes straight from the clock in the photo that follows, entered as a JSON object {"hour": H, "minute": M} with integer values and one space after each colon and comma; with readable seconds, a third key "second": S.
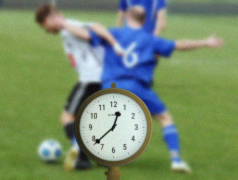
{"hour": 12, "minute": 38}
